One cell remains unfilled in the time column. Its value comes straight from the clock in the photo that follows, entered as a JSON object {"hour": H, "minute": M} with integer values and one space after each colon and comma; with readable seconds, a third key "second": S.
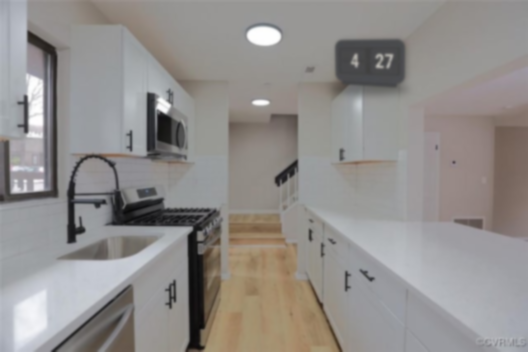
{"hour": 4, "minute": 27}
